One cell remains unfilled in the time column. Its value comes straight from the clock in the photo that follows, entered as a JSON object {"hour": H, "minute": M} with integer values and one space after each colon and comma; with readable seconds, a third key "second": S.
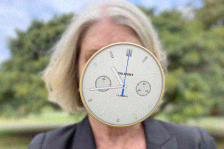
{"hour": 10, "minute": 43}
